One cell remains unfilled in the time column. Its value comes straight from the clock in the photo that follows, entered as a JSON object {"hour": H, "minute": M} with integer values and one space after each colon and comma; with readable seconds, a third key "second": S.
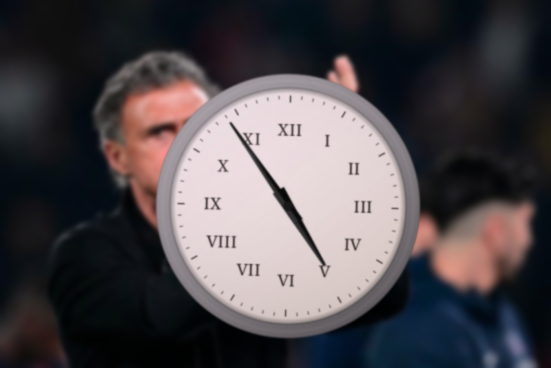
{"hour": 4, "minute": 54}
